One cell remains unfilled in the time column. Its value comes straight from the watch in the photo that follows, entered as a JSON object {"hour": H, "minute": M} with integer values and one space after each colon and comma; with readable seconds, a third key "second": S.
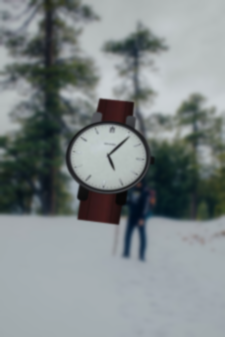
{"hour": 5, "minute": 6}
